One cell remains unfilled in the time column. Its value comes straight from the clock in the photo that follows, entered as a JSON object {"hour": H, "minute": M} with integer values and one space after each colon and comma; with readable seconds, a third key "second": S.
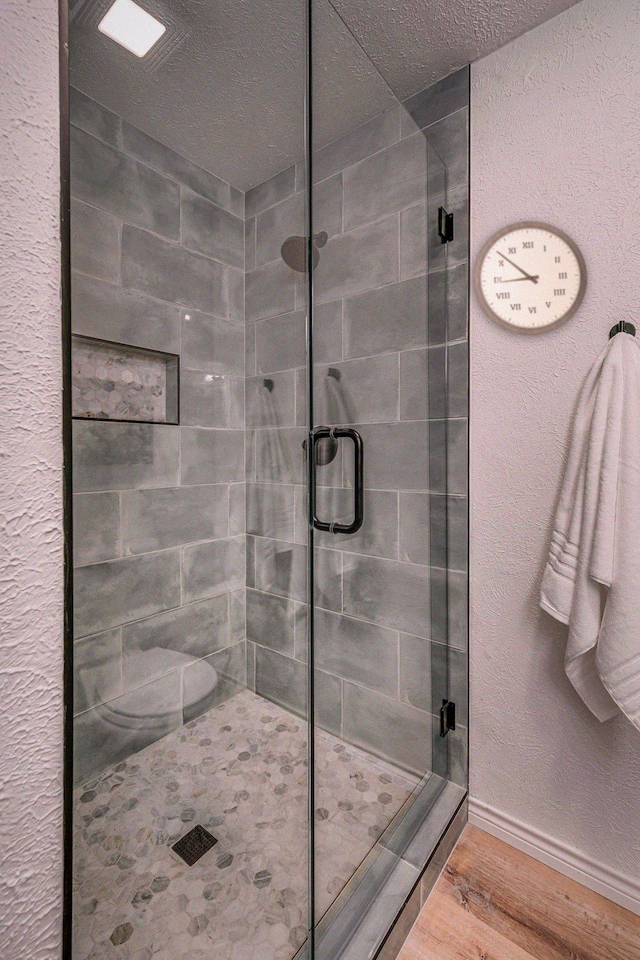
{"hour": 8, "minute": 52}
